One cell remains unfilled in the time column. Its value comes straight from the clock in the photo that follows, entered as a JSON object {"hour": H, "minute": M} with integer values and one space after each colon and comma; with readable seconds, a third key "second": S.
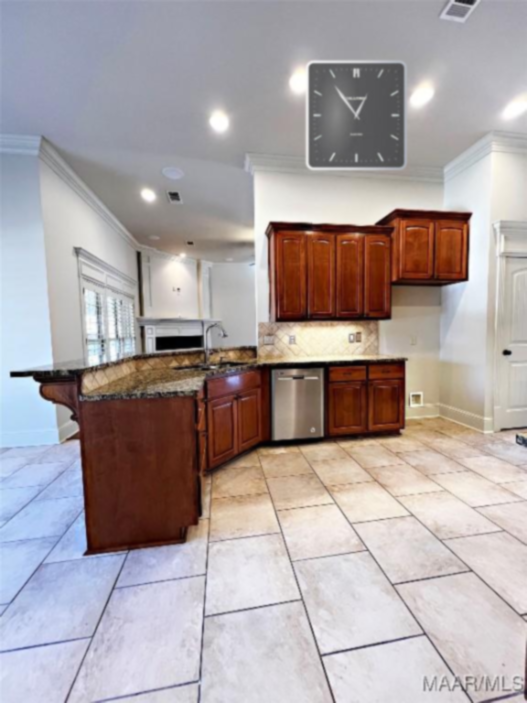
{"hour": 12, "minute": 54}
